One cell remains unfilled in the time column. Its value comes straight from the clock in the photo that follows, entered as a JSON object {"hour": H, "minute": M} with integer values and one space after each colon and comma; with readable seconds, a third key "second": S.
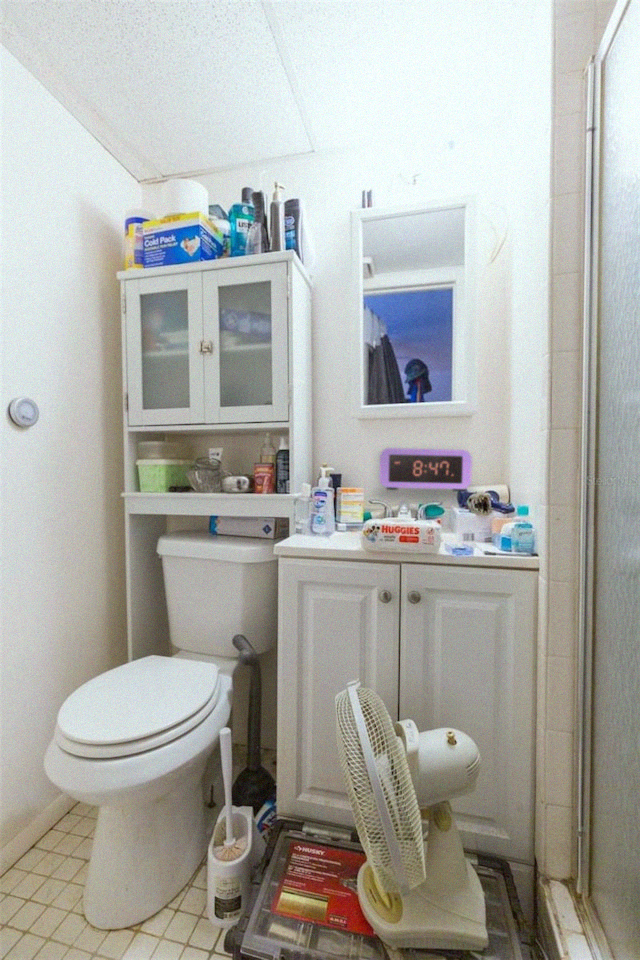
{"hour": 8, "minute": 47}
